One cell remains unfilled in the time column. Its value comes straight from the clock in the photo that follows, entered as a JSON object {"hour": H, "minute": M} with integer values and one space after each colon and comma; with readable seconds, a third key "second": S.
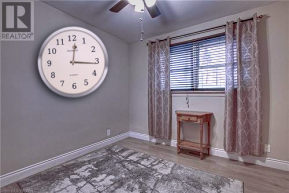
{"hour": 12, "minute": 16}
